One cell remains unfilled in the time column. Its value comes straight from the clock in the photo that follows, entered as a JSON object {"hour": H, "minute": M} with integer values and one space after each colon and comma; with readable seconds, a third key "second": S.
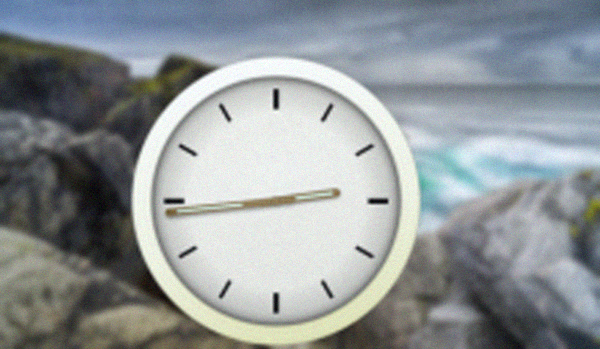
{"hour": 2, "minute": 44}
